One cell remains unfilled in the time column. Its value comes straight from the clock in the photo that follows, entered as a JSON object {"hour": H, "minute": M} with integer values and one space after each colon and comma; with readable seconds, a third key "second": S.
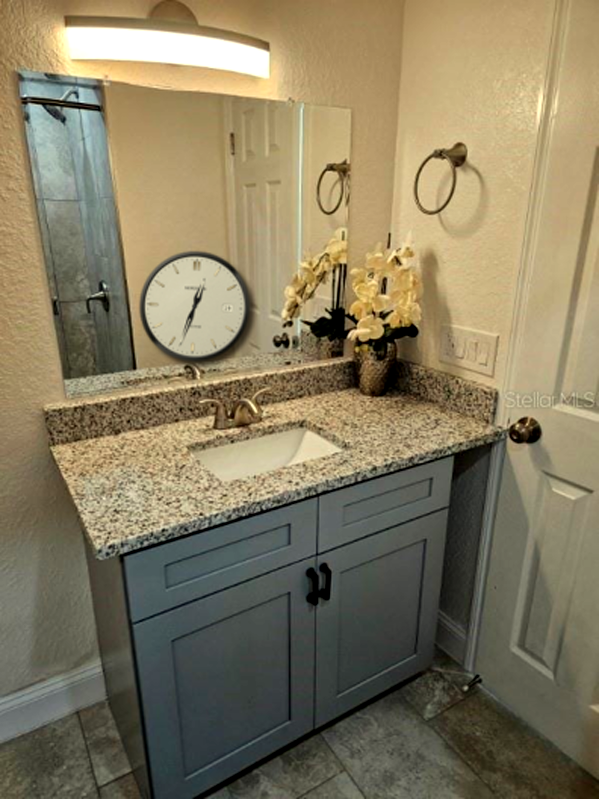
{"hour": 12, "minute": 33}
